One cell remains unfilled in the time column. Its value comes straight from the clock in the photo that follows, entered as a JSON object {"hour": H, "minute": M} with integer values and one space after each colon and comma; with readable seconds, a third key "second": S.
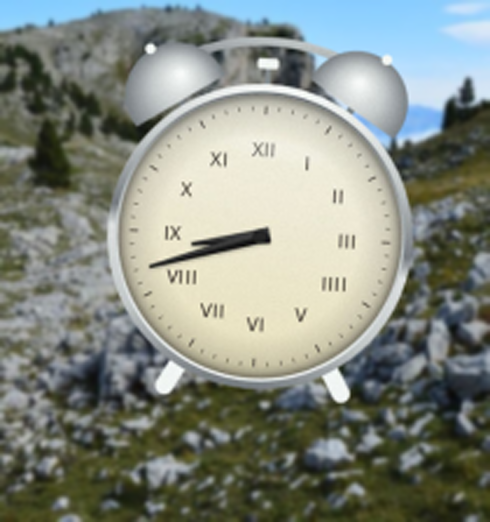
{"hour": 8, "minute": 42}
